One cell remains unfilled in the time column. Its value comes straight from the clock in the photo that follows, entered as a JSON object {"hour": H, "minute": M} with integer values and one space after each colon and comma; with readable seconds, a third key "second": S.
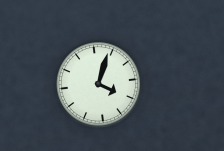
{"hour": 4, "minute": 4}
